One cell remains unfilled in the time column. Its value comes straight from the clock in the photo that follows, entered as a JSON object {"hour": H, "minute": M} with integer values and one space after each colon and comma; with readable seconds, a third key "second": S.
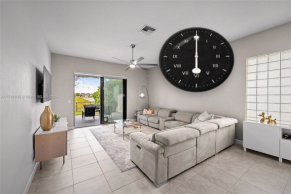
{"hour": 6, "minute": 0}
